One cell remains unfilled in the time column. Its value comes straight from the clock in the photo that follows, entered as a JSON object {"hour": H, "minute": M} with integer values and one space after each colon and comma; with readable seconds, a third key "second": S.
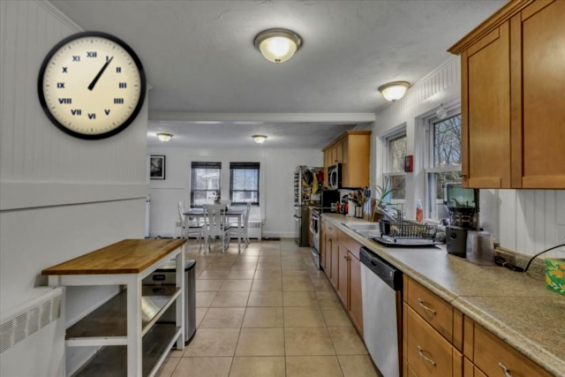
{"hour": 1, "minute": 6}
